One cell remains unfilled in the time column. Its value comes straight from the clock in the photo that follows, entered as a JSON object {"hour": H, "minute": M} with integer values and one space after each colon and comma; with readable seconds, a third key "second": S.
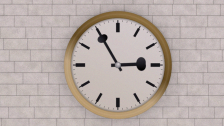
{"hour": 2, "minute": 55}
